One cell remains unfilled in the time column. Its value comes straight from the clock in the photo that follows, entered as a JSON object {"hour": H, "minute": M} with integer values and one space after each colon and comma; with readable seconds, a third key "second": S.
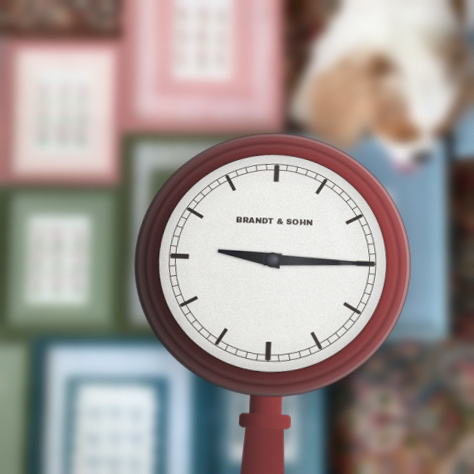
{"hour": 9, "minute": 15}
